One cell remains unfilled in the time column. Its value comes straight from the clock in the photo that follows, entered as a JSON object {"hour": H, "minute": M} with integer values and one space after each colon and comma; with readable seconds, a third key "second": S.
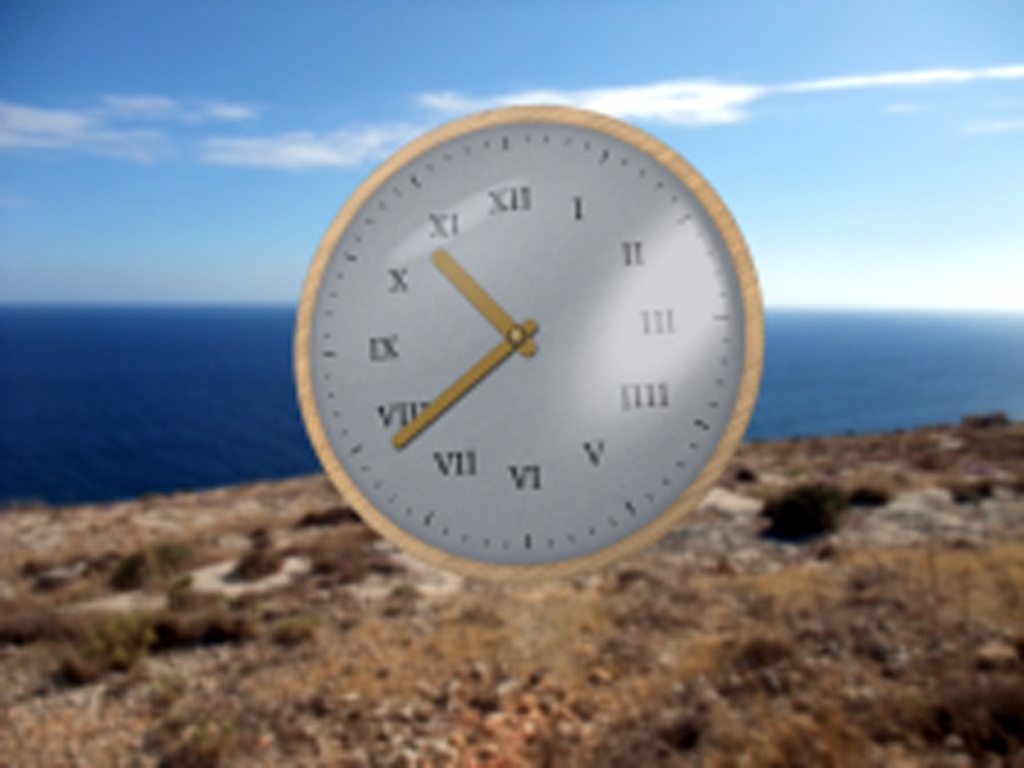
{"hour": 10, "minute": 39}
